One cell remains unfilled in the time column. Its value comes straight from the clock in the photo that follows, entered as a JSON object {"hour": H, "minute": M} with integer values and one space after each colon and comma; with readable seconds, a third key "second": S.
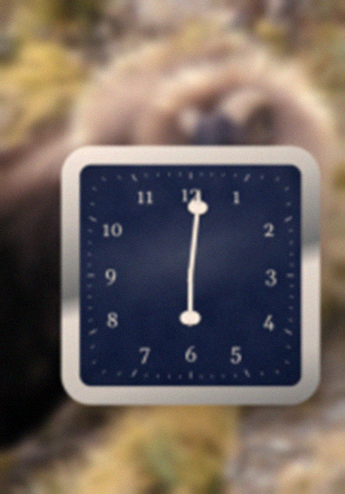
{"hour": 6, "minute": 1}
